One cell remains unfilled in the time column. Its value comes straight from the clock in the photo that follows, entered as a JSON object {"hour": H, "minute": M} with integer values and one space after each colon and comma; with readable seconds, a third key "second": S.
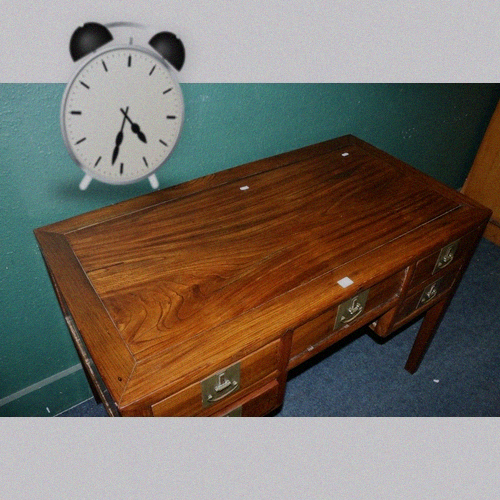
{"hour": 4, "minute": 32}
